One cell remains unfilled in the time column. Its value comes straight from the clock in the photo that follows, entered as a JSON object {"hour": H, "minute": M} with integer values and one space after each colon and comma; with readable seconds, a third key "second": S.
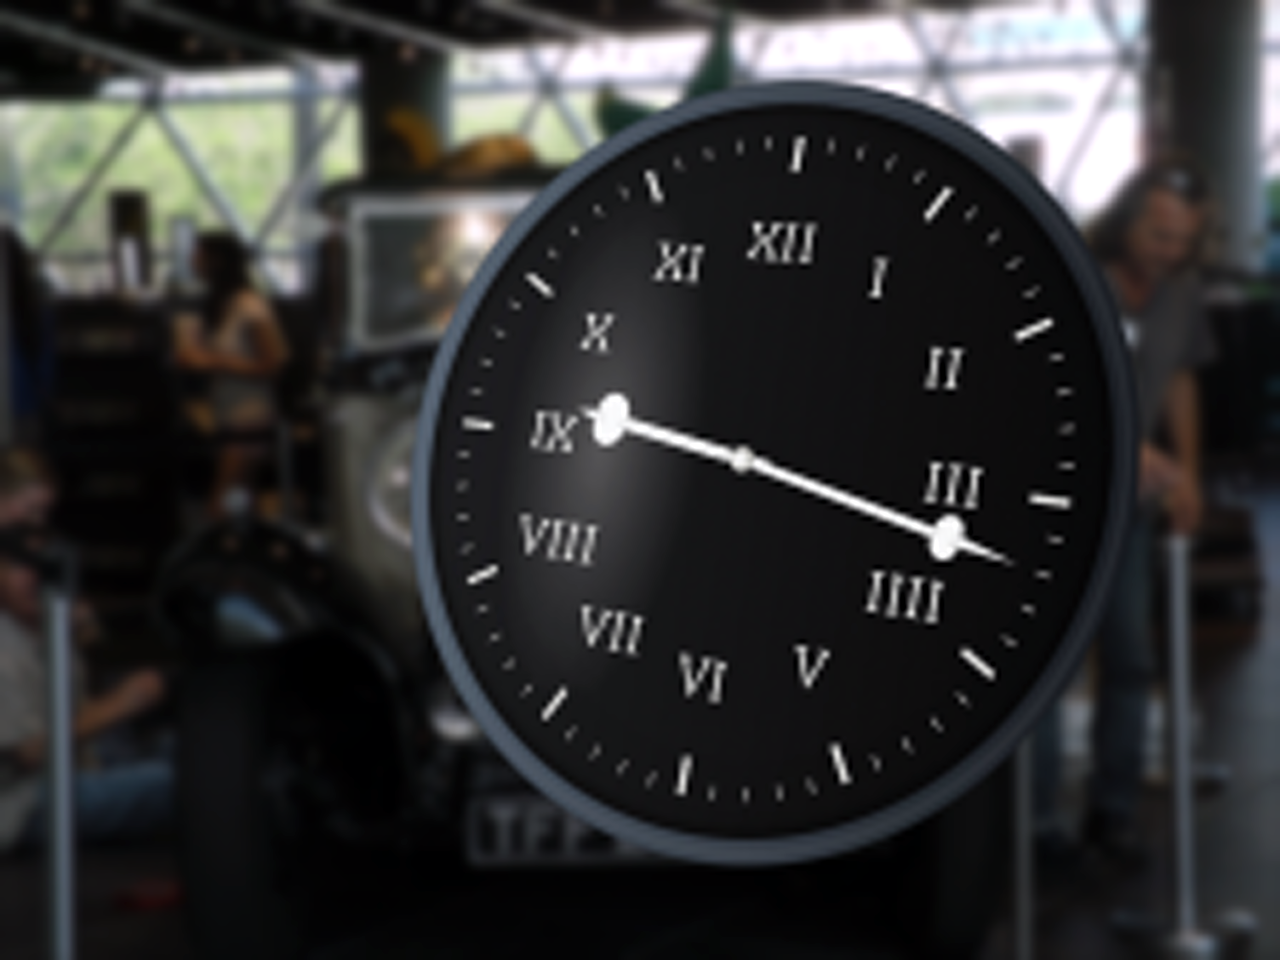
{"hour": 9, "minute": 17}
